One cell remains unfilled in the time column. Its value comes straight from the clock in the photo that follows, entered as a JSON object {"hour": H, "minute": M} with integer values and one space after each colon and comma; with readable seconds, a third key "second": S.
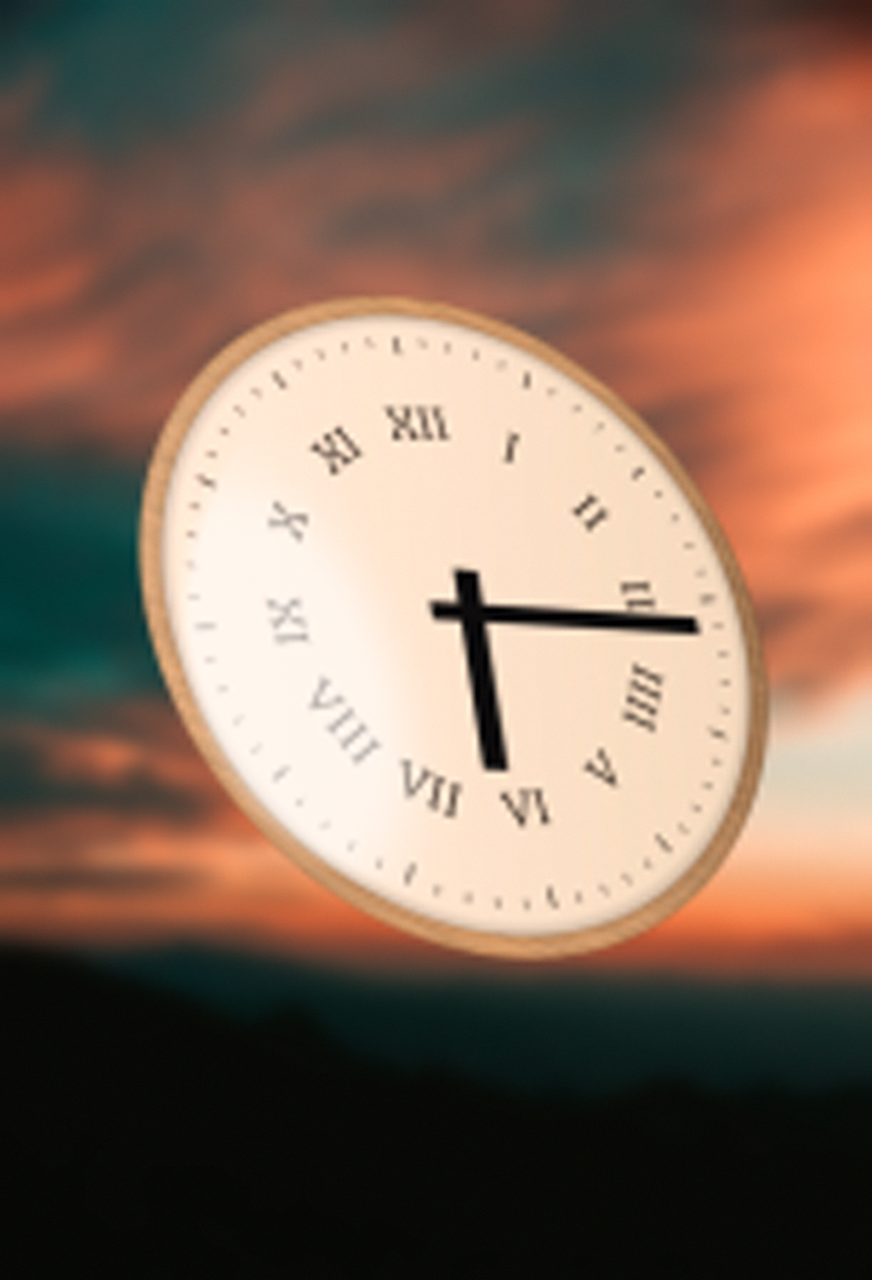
{"hour": 6, "minute": 16}
